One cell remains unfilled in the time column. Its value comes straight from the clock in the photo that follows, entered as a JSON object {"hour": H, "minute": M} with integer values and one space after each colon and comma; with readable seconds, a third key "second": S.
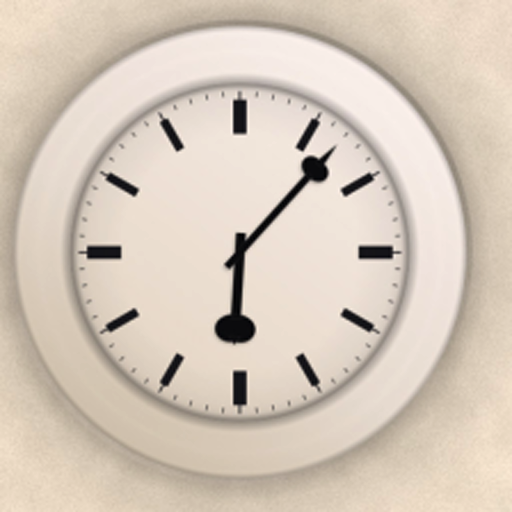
{"hour": 6, "minute": 7}
